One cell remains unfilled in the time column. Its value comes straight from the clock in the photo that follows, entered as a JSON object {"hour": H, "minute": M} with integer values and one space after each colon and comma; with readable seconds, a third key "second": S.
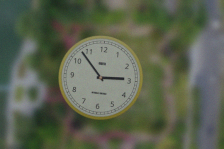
{"hour": 2, "minute": 53}
